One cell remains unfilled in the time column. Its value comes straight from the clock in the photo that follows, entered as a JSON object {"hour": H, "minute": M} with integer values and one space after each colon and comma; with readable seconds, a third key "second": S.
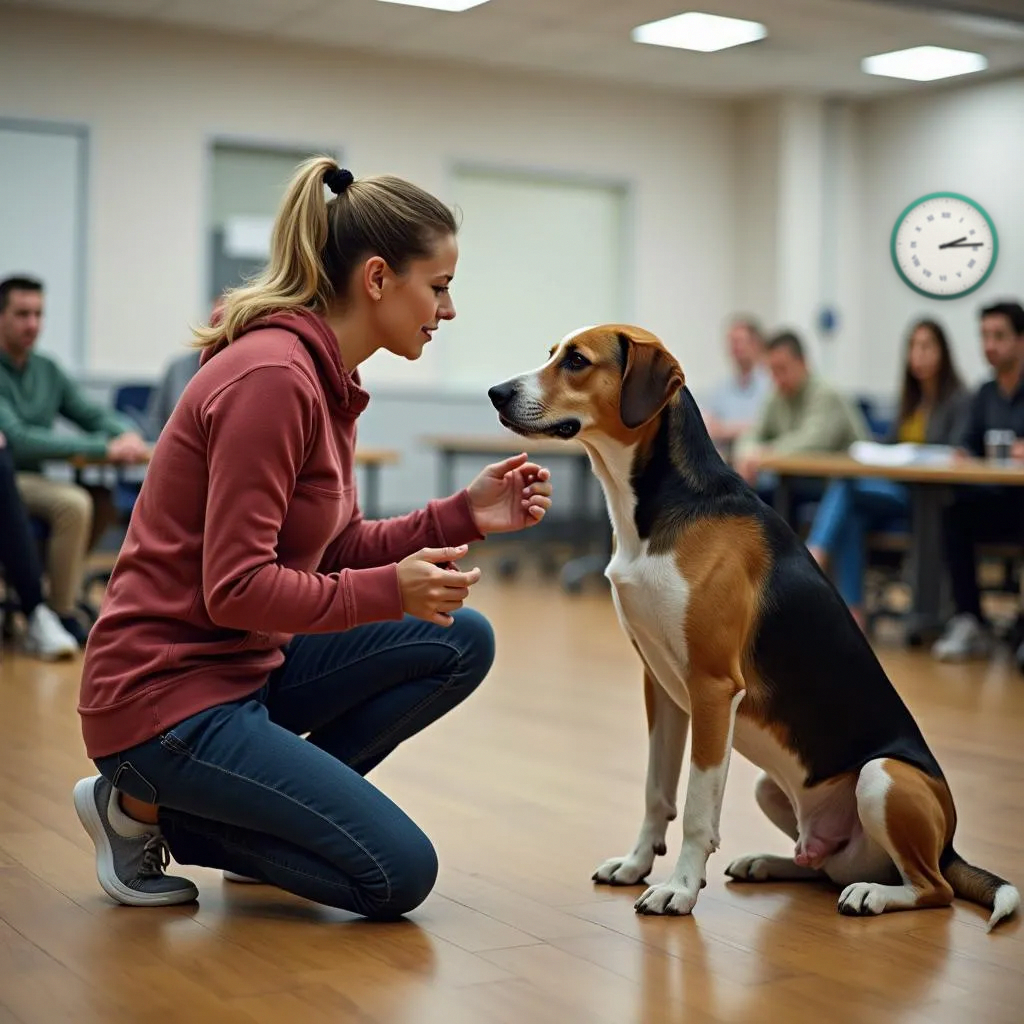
{"hour": 2, "minute": 14}
